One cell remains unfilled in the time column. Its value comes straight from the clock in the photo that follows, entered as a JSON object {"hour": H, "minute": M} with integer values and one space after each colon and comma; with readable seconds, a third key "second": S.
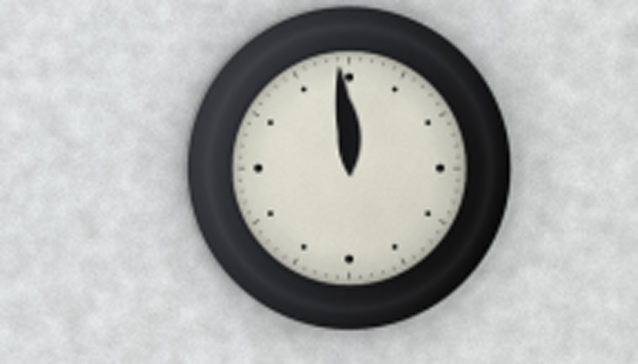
{"hour": 11, "minute": 59}
